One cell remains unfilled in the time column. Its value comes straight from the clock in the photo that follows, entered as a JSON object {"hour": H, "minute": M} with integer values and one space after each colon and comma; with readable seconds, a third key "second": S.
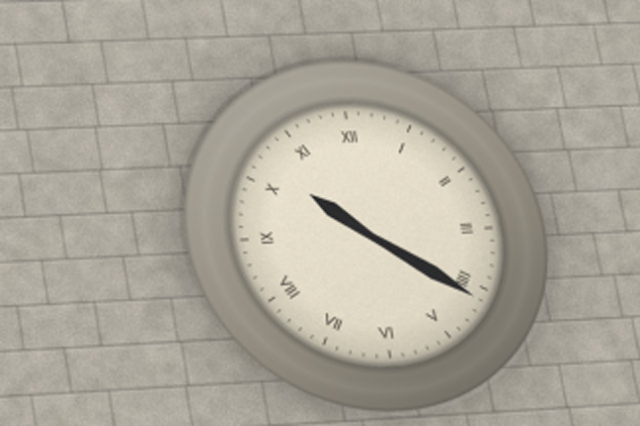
{"hour": 10, "minute": 21}
